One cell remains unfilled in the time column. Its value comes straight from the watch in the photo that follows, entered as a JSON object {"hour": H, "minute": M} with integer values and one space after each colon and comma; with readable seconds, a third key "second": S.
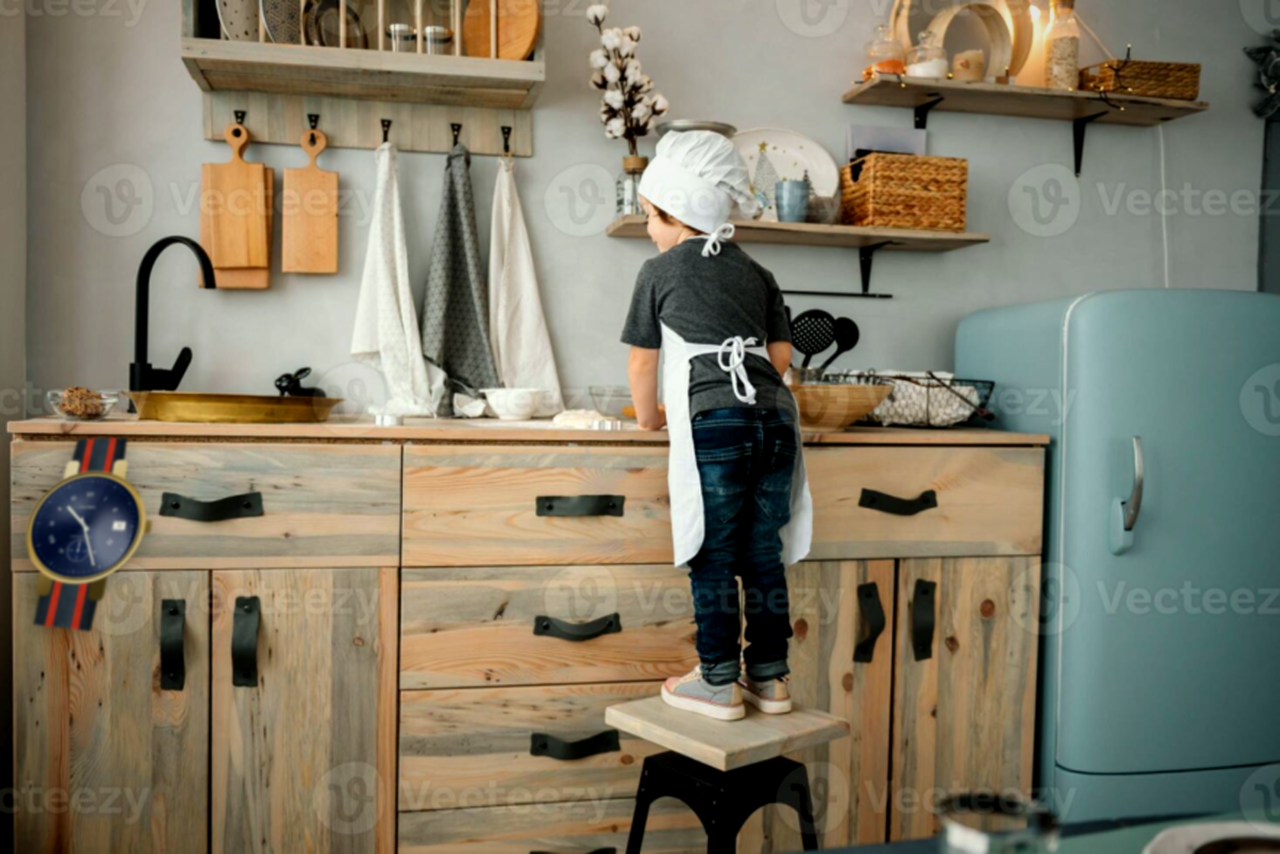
{"hour": 10, "minute": 26}
